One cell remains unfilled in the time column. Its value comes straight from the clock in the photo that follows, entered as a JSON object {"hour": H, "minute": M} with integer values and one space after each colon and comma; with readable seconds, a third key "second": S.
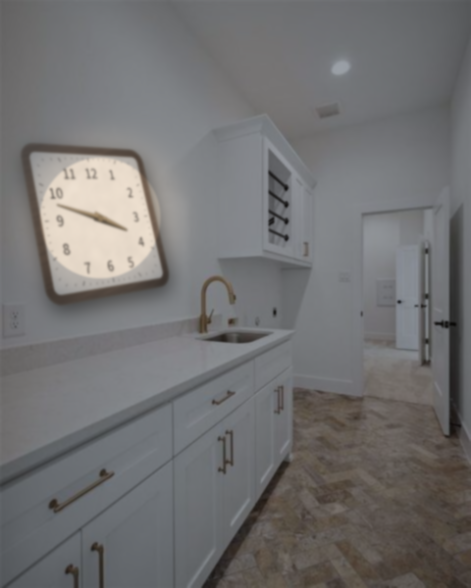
{"hour": 3, "minute": 48}
